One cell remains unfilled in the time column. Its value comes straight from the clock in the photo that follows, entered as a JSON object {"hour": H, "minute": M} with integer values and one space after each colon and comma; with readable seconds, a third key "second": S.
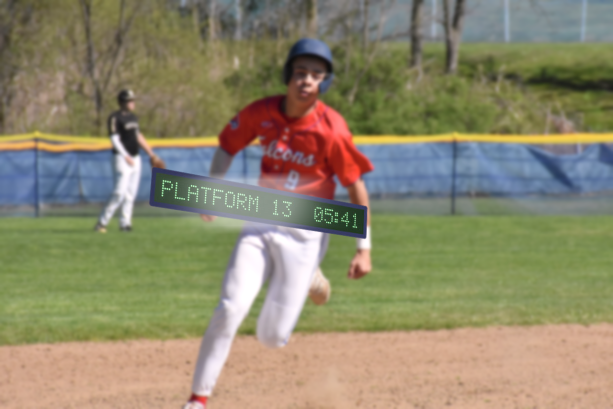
{"hour": 5, "minute": 41}
